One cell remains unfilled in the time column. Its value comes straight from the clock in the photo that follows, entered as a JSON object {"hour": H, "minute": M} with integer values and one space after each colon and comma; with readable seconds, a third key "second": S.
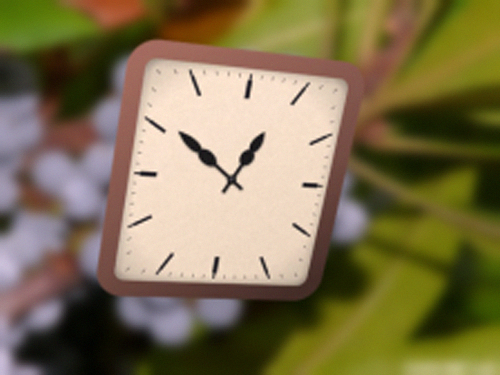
{"hour": 12, "minute": 51}
